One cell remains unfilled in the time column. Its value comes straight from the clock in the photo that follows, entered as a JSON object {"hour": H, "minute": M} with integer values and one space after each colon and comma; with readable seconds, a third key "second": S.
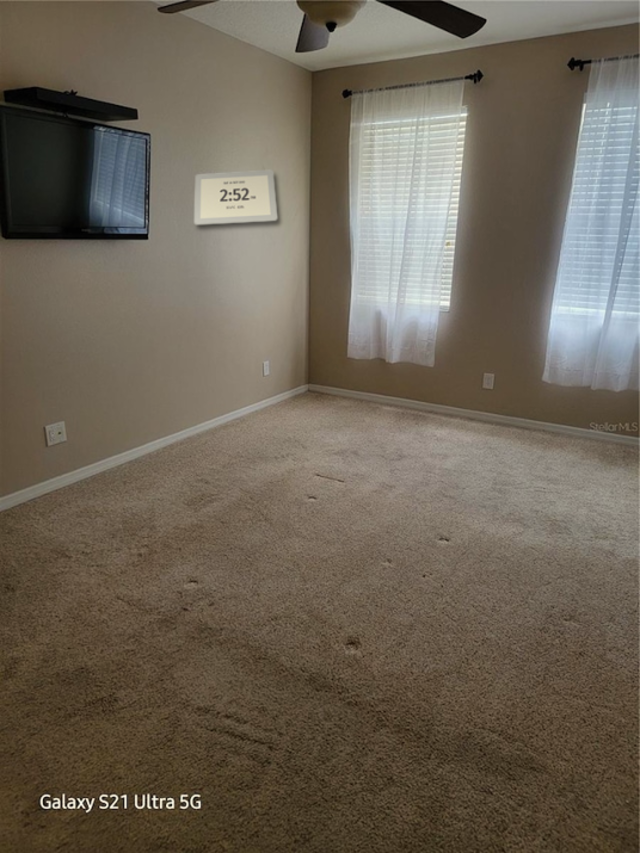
{"hour": 2, "minute": 52}
